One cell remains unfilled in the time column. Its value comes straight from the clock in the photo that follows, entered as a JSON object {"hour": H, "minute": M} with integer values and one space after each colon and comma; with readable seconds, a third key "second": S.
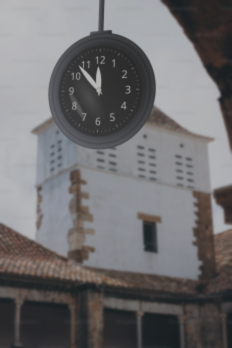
{"hour": 11, "minute": 53}
